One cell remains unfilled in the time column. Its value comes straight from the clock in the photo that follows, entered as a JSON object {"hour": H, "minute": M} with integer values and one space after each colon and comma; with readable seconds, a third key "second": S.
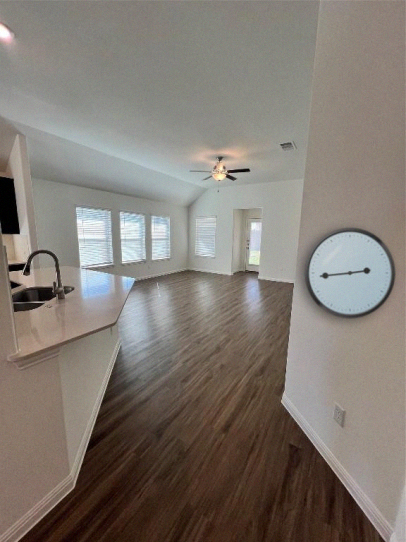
{"hour": 2, "minute": 44}
